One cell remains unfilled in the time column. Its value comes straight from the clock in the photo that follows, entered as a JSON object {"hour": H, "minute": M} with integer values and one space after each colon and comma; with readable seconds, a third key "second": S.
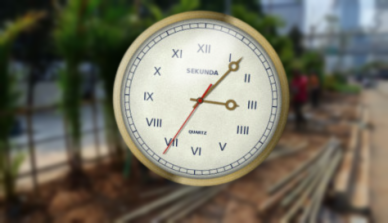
{"hour": 3, "minute": 6, "second": 35}
